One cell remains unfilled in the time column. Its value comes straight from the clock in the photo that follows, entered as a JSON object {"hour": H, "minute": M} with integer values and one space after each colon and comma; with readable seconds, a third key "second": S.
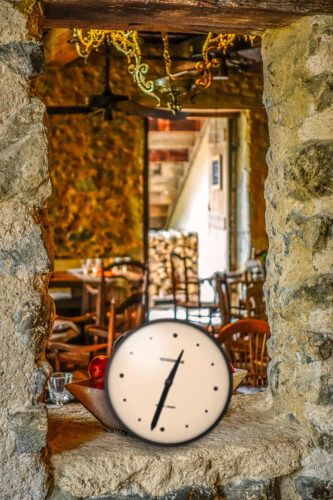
{"hour": 12, "minute": 32}
